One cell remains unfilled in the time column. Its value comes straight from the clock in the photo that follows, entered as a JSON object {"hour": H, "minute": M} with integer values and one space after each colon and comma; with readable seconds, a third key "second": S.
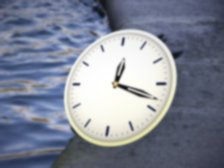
{"hour": 12, "minute": 18}
